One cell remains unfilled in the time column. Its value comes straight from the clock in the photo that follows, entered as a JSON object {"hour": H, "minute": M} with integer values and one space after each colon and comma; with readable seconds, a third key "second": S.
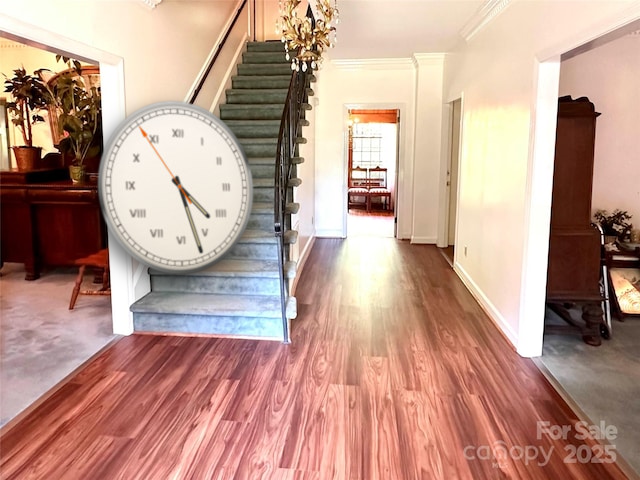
{"hour": 4, "minute": 26, "second": 54}
